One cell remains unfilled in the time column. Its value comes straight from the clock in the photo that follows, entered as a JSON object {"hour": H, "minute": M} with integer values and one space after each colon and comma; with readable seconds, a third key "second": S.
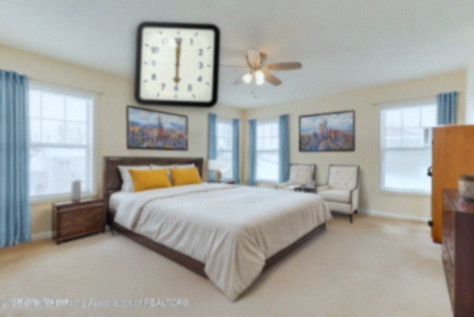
{"hour": 6, "minute": 0}
